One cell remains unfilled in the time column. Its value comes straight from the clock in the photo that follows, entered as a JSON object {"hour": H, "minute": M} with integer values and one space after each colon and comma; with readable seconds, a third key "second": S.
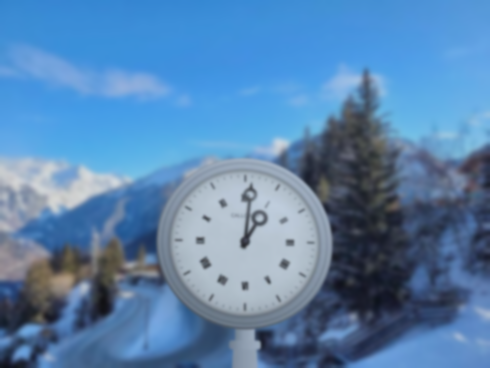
{"hour": 1, "minute": 1}
